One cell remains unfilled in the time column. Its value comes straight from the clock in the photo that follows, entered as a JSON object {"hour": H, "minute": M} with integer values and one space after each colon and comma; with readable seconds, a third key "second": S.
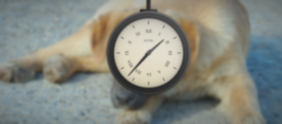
{"hour": 1, "minute": 37}
